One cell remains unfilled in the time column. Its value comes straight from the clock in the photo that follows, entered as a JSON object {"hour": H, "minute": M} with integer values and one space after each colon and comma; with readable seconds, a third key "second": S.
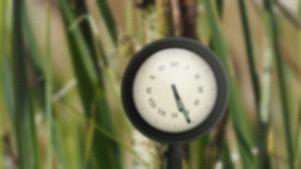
{"hour": 5, "minute": 26}
